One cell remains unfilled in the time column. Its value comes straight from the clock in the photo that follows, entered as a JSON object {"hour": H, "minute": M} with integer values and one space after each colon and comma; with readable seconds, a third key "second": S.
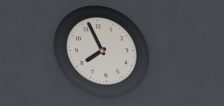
{"hour": 7, "minute": 57}
